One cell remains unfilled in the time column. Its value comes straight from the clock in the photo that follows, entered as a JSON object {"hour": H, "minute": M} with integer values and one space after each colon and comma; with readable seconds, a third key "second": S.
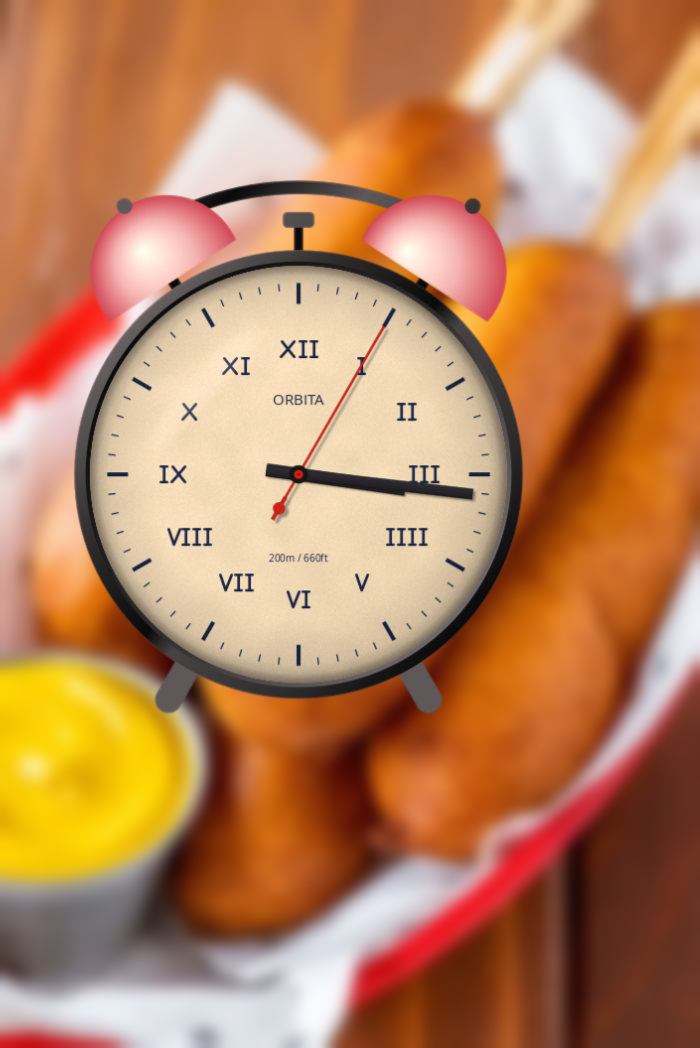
{"hour": 3, "minute": 16, "second": 5}
